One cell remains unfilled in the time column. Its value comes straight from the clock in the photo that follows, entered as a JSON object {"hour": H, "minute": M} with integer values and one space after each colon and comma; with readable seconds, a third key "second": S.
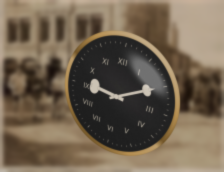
{"hour": 9, "minute": 10}
